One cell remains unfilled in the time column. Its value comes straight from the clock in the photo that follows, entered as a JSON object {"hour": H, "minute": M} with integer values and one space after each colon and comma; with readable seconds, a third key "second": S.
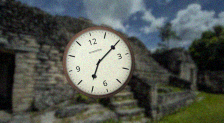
{"hour": 7, "minute": 10}
